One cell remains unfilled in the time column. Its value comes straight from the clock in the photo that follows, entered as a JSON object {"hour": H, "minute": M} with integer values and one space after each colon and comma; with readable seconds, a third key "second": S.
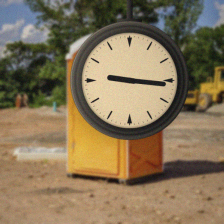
{"hour": 9, "minute": 16}
